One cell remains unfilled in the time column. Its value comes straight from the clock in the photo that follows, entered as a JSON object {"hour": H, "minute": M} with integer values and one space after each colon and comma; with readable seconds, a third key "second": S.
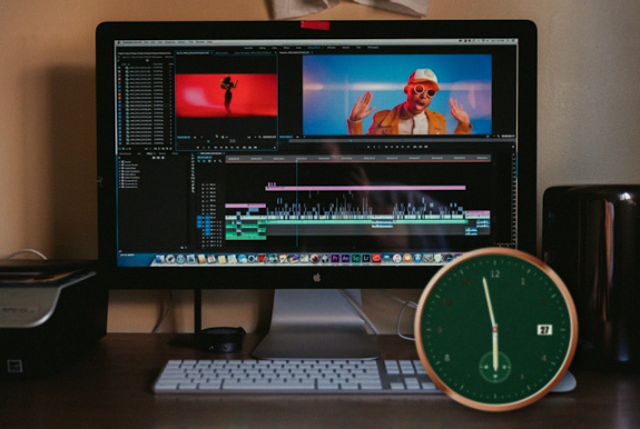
{"hour": 5, "minute": 58}
